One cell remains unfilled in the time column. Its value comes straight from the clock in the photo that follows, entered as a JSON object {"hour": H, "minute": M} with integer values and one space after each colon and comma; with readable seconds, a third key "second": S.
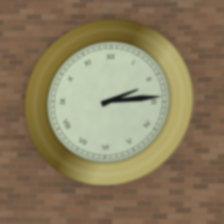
{"hour": 2, "minute": 14}
